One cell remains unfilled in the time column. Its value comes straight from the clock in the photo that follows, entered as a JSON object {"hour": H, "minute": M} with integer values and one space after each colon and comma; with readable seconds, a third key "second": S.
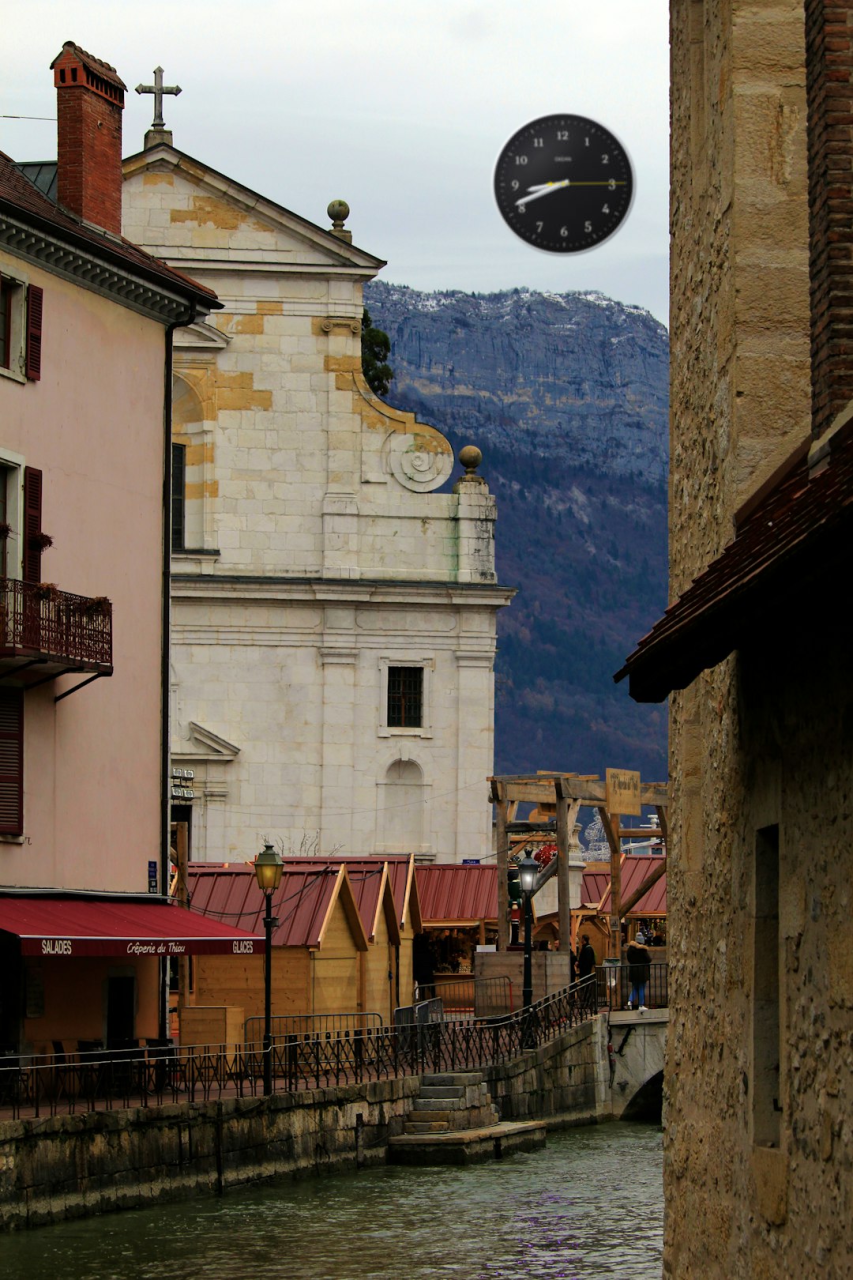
{"hour": 8, "minute": 41, "second": 15}
